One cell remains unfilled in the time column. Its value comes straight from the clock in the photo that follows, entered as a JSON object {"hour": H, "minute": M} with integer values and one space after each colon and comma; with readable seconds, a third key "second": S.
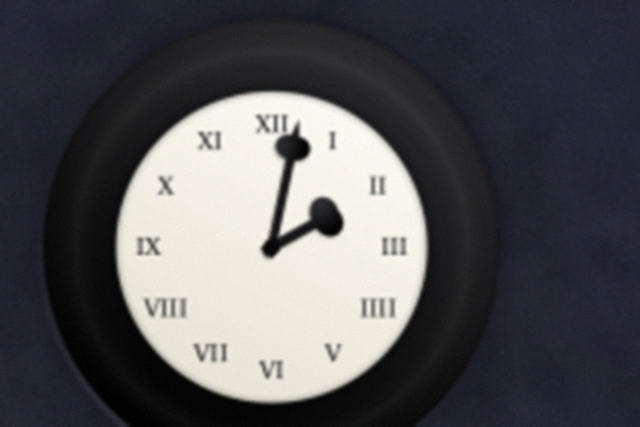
{"hour": 2, "minute": 2}
